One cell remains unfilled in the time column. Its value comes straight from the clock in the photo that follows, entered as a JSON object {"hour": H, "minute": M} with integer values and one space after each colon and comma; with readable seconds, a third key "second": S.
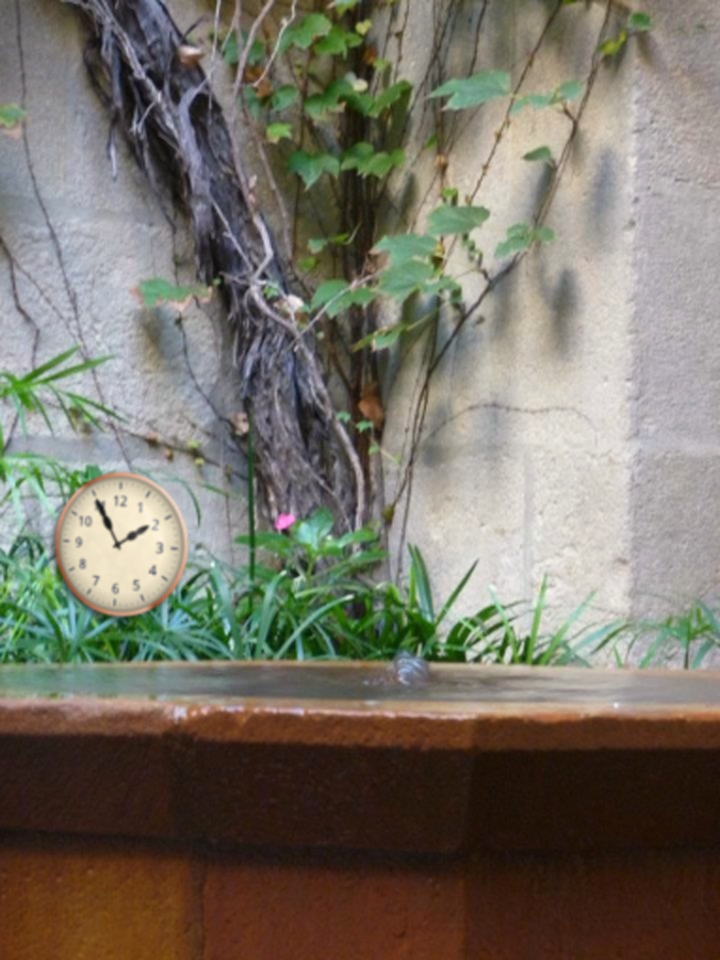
{"hour": 1, "minute": 55}
